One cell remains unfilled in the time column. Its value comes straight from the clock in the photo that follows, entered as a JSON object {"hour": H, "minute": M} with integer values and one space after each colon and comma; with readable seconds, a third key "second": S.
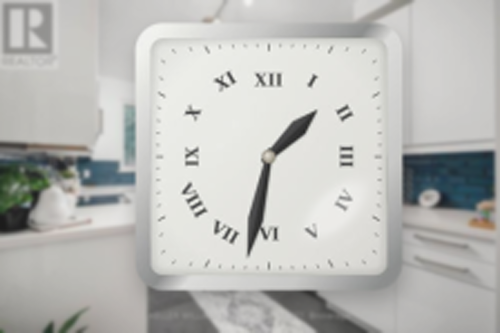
{"hour": 1, "minute": 32}
